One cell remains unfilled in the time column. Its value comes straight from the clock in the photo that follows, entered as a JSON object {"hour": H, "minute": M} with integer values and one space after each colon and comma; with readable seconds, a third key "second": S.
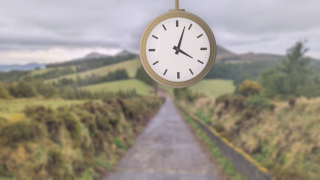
{"hour": 4, "minute": 3}
